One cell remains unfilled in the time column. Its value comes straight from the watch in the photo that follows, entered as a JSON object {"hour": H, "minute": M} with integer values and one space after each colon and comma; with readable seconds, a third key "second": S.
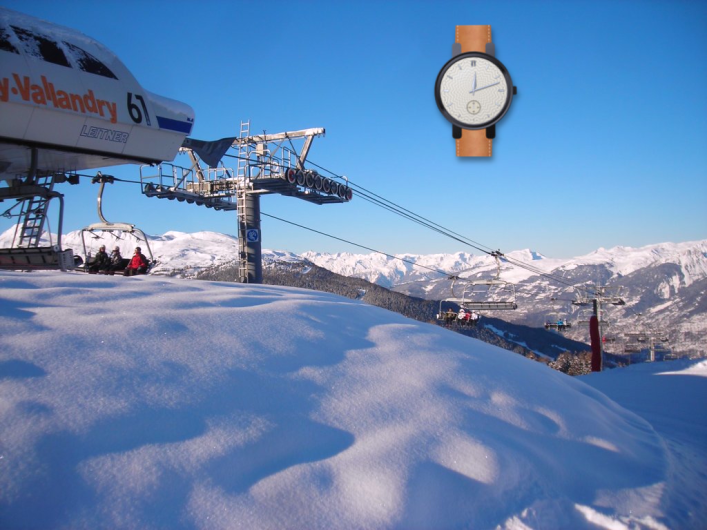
{"hour": 12, "minute": 12}
